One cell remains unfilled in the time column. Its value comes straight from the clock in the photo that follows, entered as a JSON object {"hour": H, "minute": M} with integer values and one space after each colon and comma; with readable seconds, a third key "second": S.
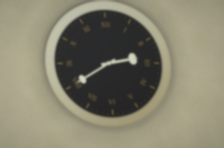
{"hour": 2, "minute": 40}
